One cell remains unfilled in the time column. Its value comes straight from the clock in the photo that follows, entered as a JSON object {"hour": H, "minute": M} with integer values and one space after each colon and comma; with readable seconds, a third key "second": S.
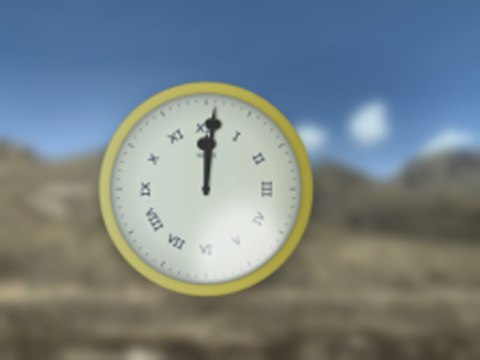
{"hour": 12, "minute": 1}
